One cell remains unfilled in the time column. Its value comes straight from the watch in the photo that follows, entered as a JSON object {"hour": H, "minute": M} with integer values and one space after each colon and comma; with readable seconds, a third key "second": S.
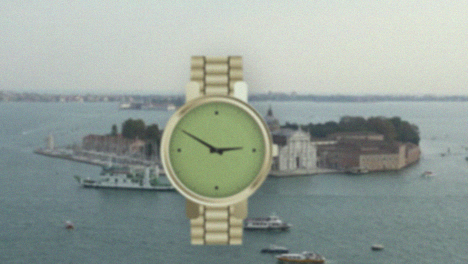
{"hour": 2, "minute": 50}
